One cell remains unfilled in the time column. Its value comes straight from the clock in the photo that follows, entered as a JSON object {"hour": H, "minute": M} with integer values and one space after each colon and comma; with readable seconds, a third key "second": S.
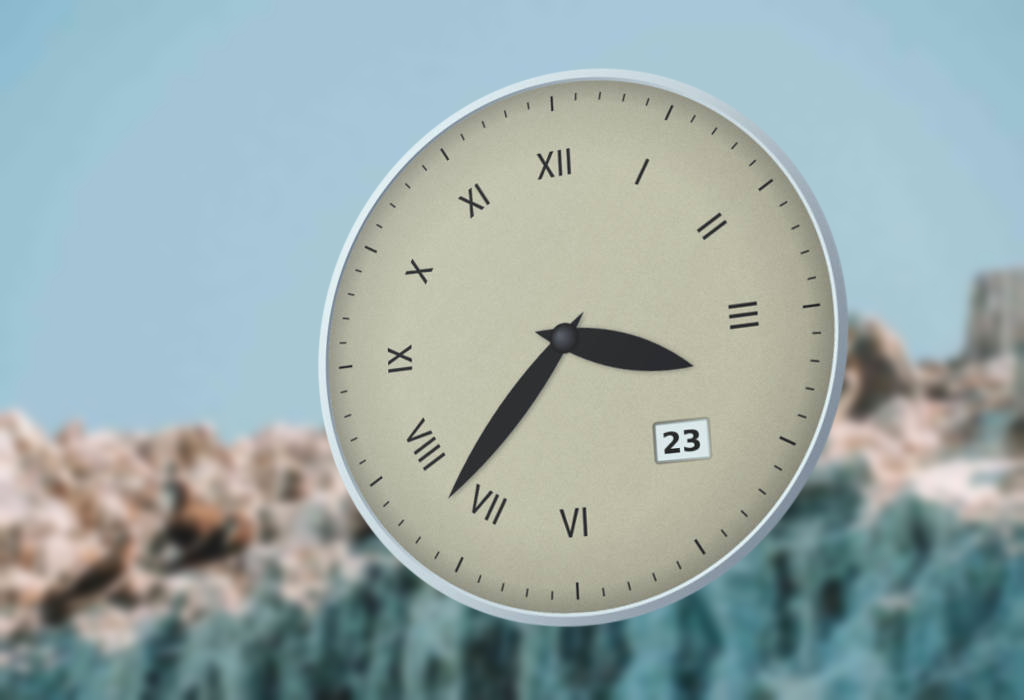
{"hour": 3, "minute": 37}
